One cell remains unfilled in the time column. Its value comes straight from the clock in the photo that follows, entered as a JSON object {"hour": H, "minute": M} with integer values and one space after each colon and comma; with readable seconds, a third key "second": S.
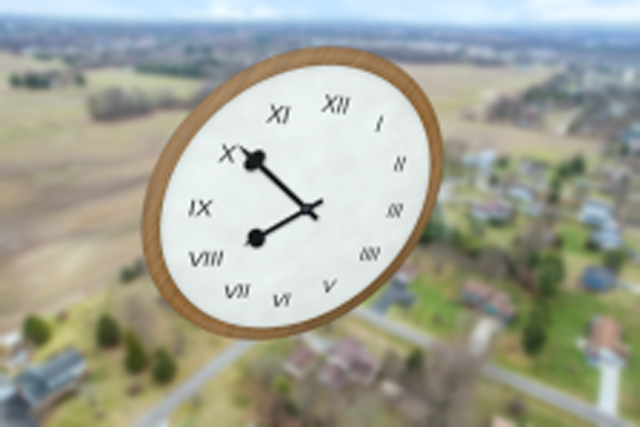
{"hour": 7, "minute": 51}
